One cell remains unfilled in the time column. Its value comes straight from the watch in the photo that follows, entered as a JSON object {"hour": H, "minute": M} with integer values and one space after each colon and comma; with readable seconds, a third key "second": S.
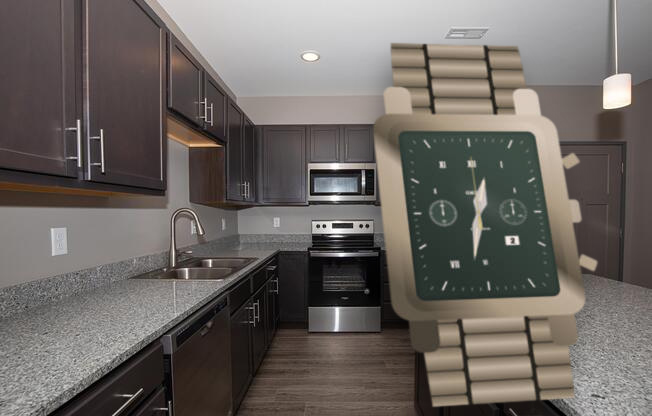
{"hour": 12, "minute": 32}
